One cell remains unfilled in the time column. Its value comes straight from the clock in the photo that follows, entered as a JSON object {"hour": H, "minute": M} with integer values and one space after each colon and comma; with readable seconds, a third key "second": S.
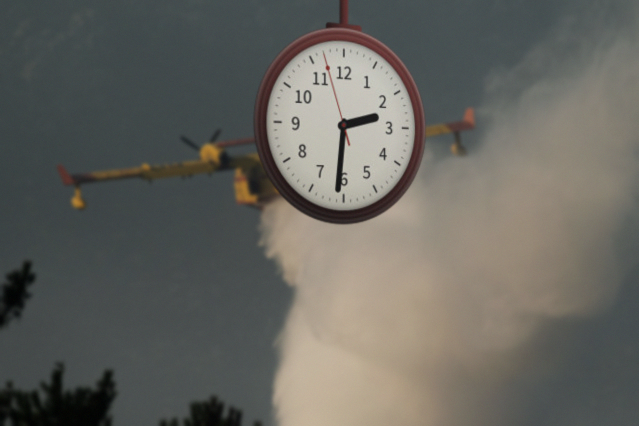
{"hour": 2, "minute": 30, "second": 57}
